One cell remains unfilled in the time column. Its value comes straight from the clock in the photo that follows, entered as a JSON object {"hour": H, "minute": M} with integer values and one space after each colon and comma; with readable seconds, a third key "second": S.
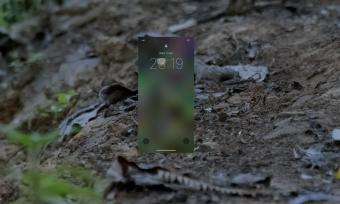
{"hour": 23, "minute": 19}
